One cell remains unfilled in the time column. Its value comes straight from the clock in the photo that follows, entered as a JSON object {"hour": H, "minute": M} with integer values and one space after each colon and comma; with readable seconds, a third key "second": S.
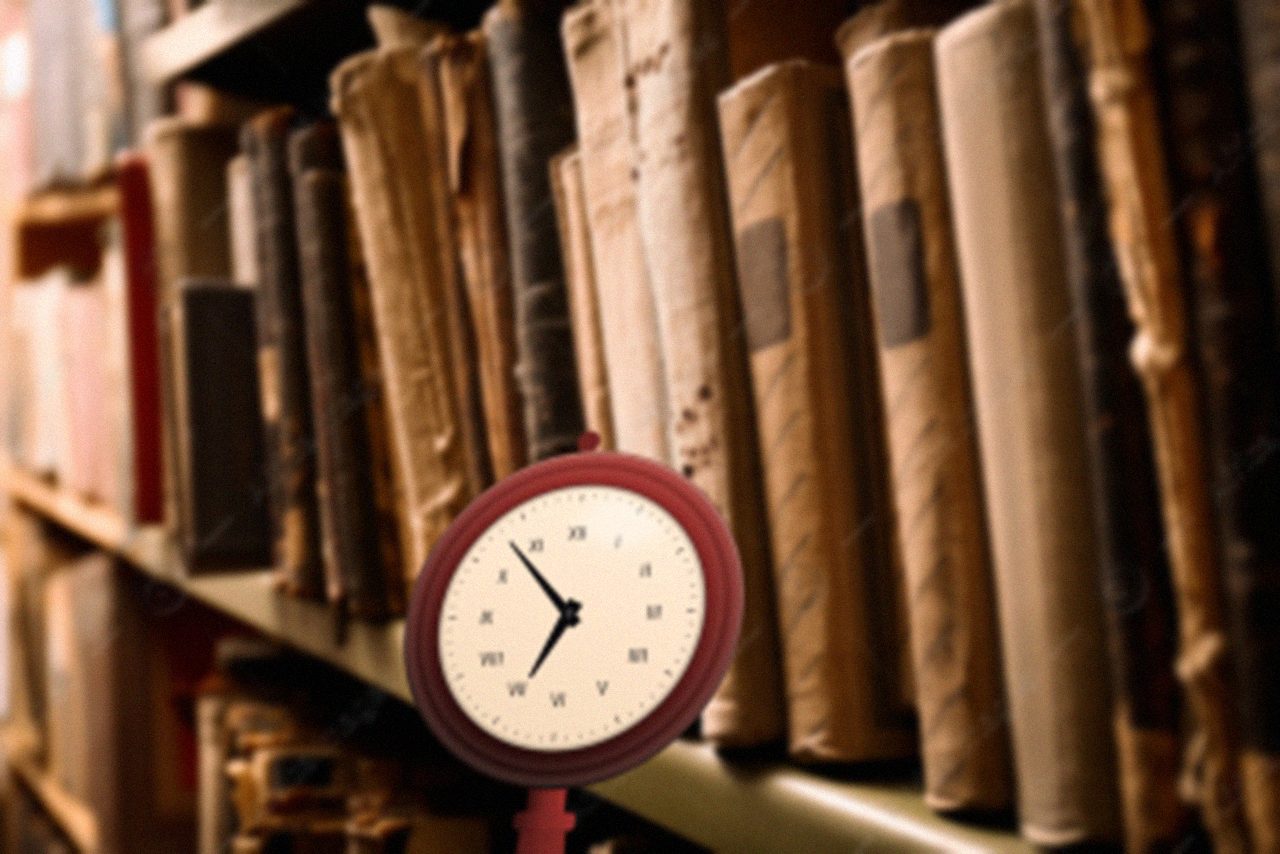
{"hour": 6, "minute": 53}
